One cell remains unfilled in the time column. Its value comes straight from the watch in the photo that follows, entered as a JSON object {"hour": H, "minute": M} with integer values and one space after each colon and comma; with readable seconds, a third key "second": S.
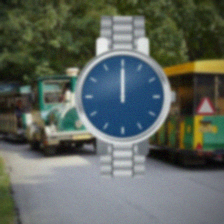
{"hour": 12, "minute": 0}
